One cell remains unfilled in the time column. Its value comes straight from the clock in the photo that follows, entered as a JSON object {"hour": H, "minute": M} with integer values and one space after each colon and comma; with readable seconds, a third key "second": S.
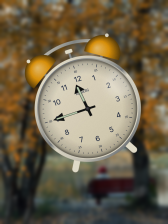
{"hour": 11, "minute": 45}
